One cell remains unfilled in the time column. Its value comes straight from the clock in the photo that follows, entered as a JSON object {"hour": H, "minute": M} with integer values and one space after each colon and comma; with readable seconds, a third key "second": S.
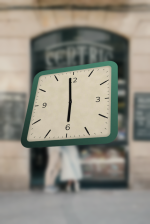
{"hour": 5, "minute": 59}
